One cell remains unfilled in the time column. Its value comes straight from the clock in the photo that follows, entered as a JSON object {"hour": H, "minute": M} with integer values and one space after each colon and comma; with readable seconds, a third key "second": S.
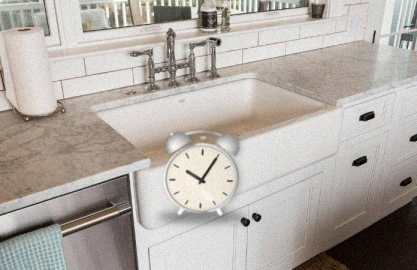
{"hour": 10, "minute": 5}
